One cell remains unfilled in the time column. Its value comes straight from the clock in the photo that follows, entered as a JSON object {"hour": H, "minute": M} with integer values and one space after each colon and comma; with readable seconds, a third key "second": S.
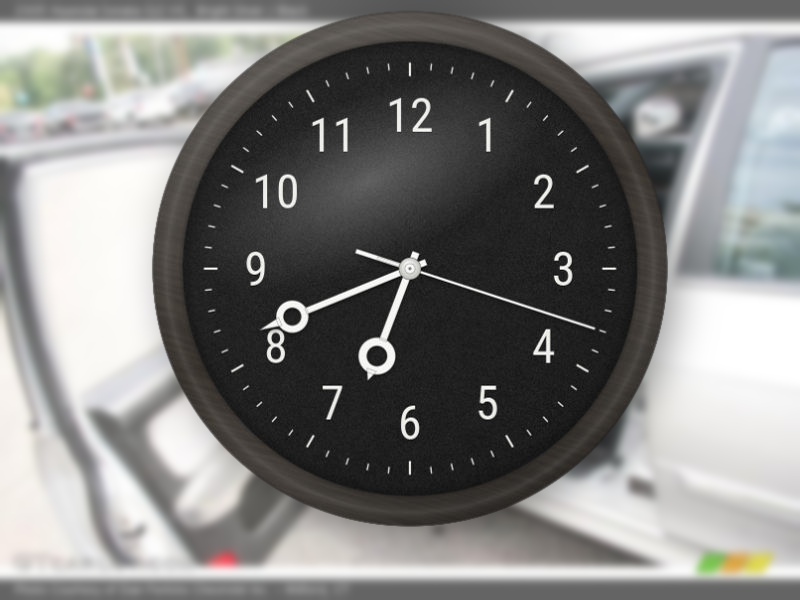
{"hour": 6, "minute": 41, "second": 18}
